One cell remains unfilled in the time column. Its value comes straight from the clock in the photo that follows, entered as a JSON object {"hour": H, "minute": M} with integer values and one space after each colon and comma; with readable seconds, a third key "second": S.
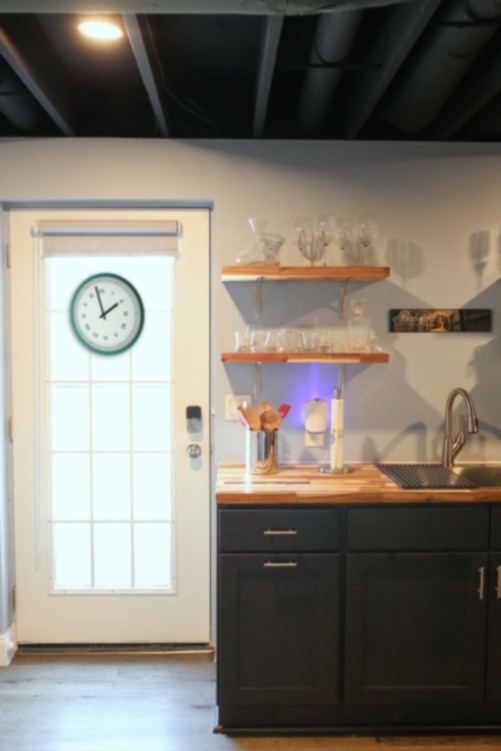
{"hour": 1, "minute": 58}
